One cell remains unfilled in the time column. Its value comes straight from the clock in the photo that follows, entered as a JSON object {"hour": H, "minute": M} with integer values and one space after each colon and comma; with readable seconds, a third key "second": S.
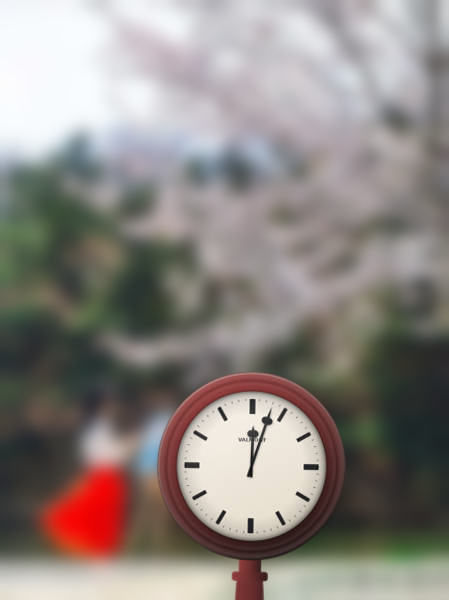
{"hour": 12, "minute": 3}
